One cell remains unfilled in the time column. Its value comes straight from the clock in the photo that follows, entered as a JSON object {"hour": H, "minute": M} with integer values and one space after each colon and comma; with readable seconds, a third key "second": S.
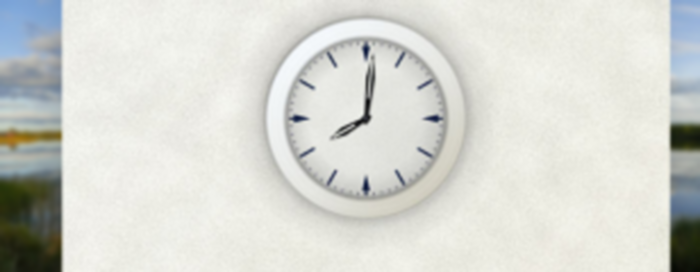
{"hour": 8, "minute": 1}
